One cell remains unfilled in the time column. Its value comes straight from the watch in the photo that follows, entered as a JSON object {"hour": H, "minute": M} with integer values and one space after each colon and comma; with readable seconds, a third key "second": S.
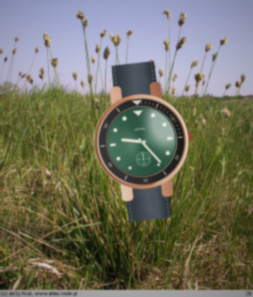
{"hour": 9, "minute": 24}
